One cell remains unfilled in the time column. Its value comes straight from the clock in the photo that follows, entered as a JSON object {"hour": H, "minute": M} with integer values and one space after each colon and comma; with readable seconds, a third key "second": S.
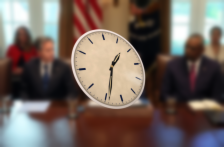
{"hour": 1, "minute": 34}
